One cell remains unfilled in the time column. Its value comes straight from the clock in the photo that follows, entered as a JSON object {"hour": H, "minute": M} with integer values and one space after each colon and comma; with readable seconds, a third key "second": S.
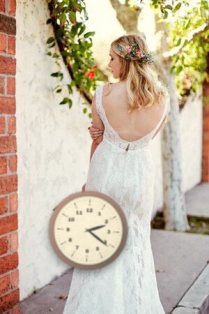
{"hour": 2, "minute": 21}
